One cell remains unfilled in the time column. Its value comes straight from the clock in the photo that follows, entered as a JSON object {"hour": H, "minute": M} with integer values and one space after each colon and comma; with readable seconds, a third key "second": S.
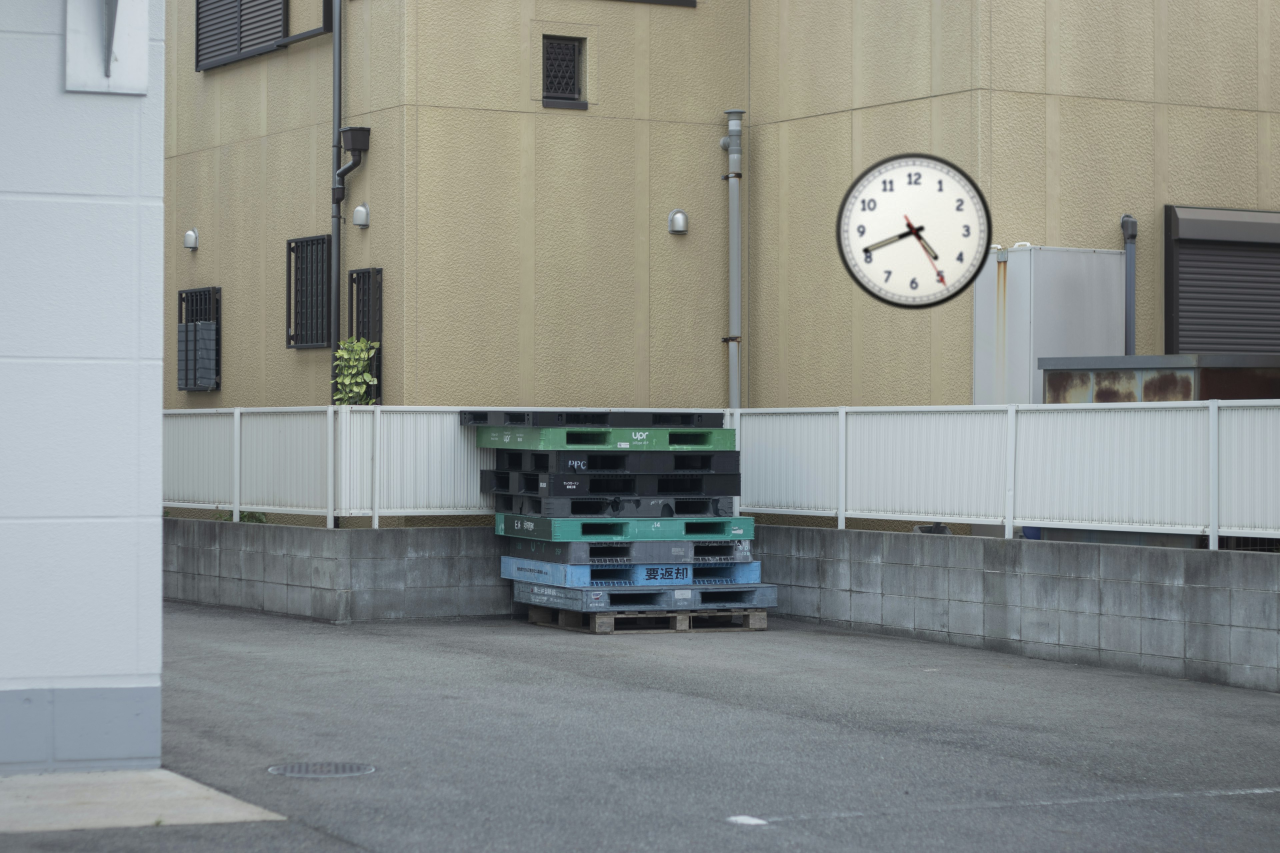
{"hour": 4, "minute": 41, "second": 25}
